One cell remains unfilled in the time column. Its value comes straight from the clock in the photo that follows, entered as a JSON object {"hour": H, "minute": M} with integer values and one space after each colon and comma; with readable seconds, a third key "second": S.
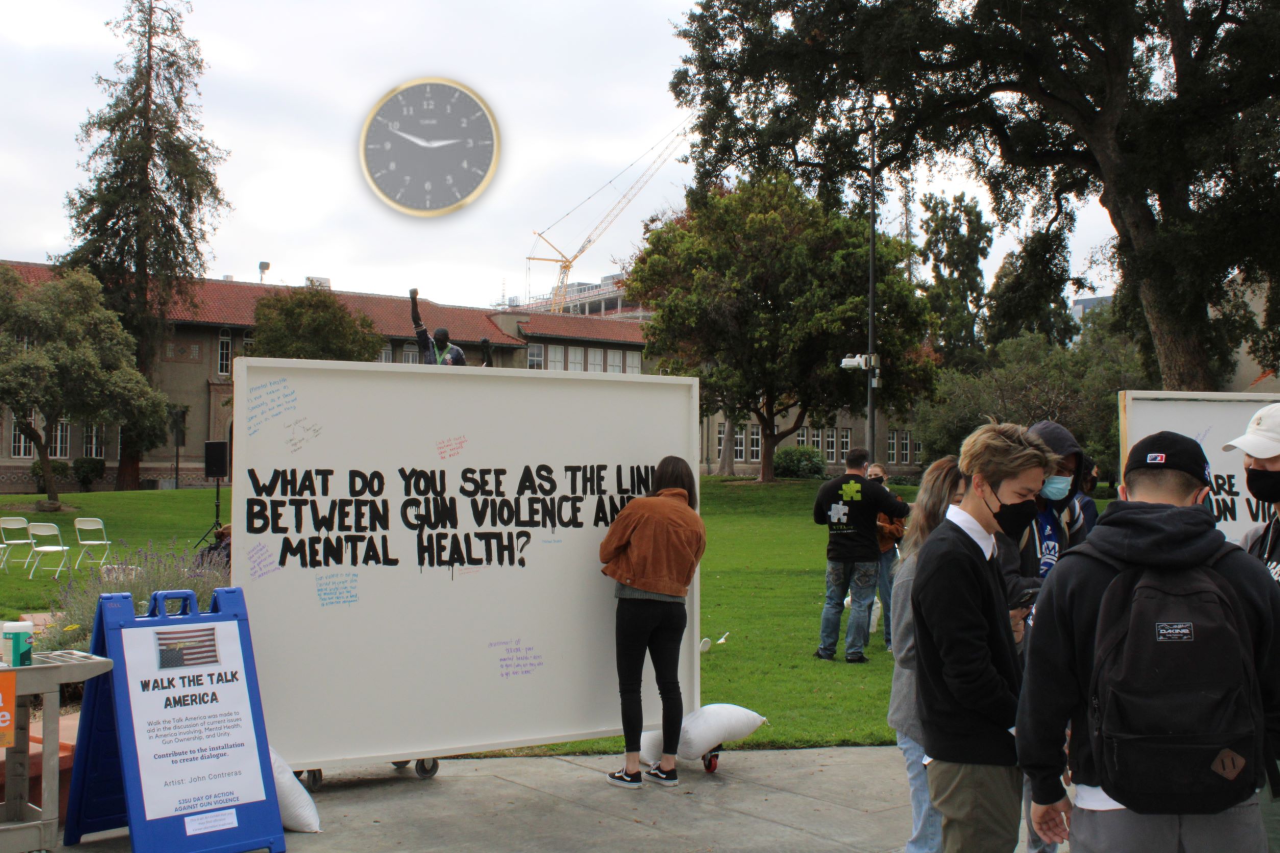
{"hour": 2, "minute": 49}
